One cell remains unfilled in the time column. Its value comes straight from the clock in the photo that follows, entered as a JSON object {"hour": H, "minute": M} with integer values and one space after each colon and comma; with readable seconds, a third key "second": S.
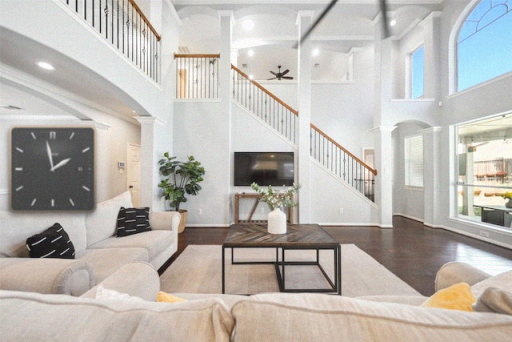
{"hour": 1, "minute": 58}
